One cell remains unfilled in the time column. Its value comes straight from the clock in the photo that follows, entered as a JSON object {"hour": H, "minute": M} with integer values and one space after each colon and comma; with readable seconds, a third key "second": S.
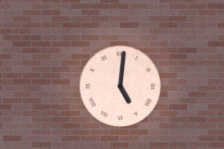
{"hour": 5, "minute": 1}
